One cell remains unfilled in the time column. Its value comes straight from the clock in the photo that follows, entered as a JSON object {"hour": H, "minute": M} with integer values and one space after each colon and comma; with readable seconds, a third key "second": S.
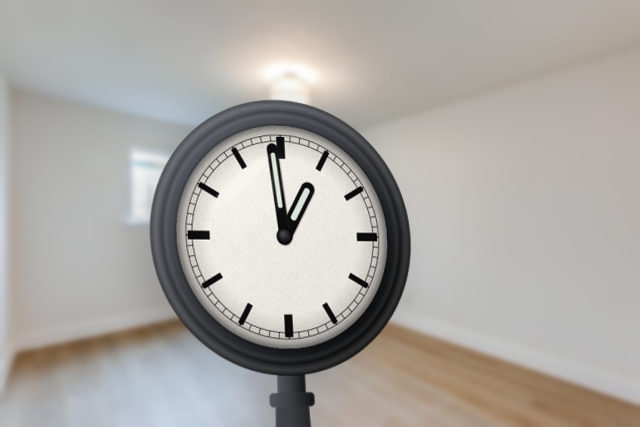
{"hour": 12, "minute": 59}
